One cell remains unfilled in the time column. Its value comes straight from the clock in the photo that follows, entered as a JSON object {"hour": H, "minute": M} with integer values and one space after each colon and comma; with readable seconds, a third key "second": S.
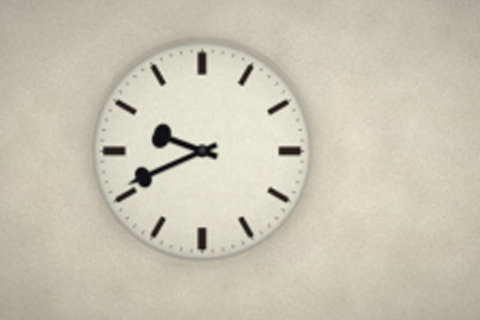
{"hour": 9, "minute": 41}
